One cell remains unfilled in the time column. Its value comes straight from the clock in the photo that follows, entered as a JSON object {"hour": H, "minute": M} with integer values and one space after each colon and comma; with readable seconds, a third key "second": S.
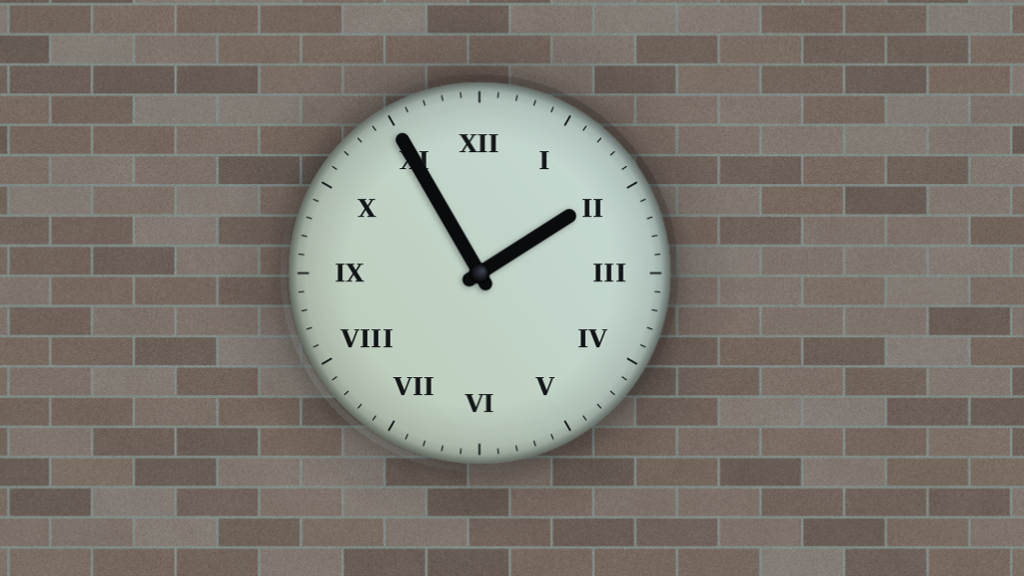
{"hour": 1, "minute": 55}
